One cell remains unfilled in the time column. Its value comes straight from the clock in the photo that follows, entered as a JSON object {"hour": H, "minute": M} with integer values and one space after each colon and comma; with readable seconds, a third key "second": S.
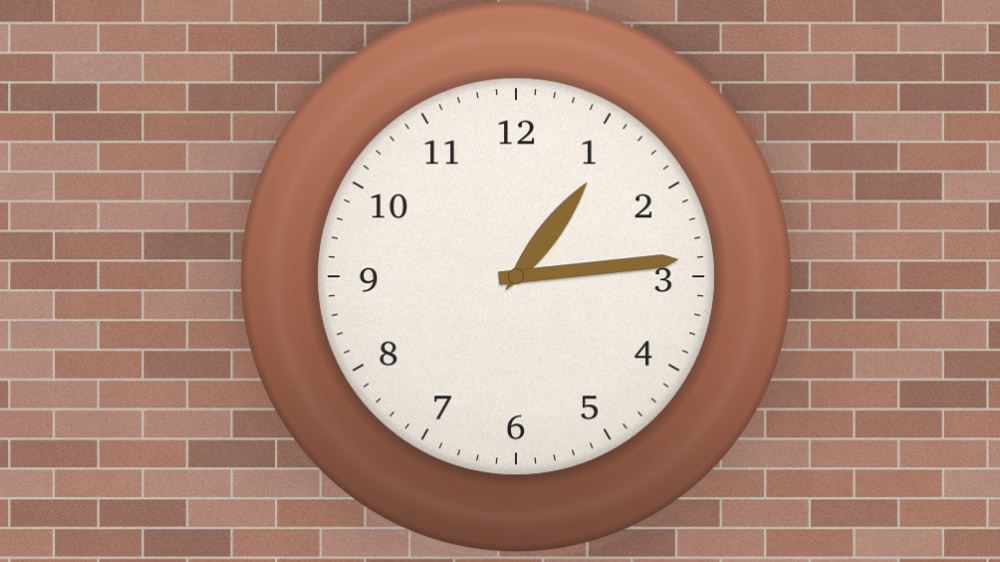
{"hour": 1, "minute": 14}
